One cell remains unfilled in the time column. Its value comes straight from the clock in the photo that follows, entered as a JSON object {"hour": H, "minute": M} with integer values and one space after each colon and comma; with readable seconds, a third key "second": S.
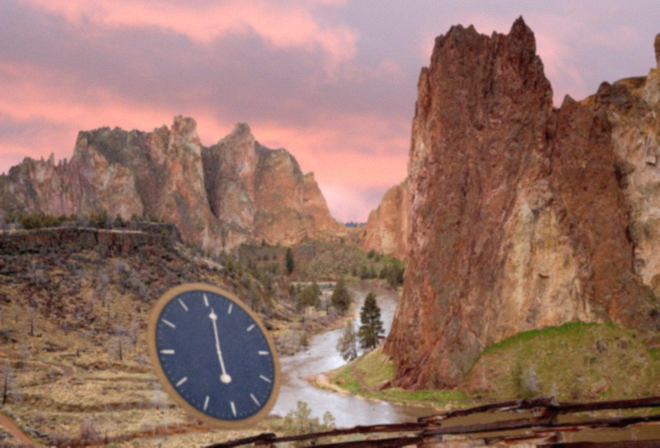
{"hour": 6, "minute": 1}
